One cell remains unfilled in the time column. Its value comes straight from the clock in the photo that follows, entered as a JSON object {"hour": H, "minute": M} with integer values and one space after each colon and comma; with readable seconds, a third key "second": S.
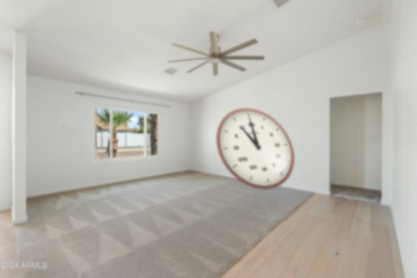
{"hour": 11, "minute": 0}
